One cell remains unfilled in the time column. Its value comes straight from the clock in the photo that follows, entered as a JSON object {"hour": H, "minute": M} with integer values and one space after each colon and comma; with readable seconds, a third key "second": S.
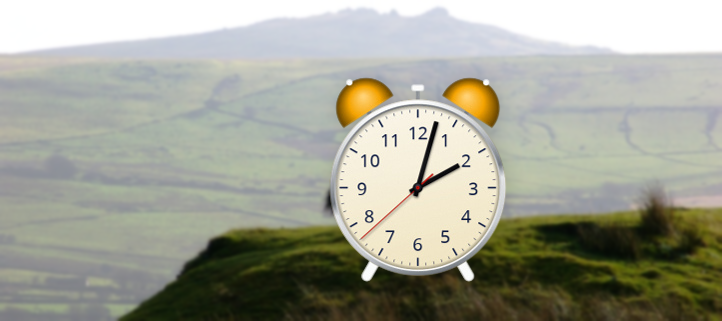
{"hour": 2, "minute": 2, "second": 38}
